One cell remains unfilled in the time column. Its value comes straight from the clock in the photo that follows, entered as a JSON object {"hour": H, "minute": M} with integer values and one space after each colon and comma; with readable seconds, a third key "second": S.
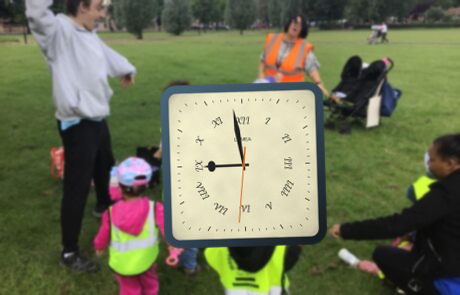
{"hour": 8, "minute": 58, "second": 31}
